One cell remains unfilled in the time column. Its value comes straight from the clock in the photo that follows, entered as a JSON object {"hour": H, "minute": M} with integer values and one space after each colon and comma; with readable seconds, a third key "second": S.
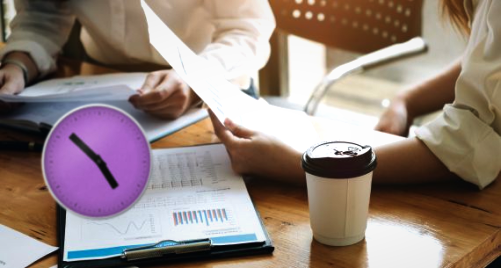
{"hour": 4, "minute": 52}
